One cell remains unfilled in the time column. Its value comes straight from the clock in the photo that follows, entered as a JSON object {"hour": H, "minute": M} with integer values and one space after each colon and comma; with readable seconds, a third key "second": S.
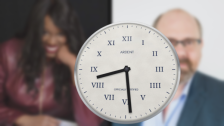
{"hour": 8, "minute": 29}
